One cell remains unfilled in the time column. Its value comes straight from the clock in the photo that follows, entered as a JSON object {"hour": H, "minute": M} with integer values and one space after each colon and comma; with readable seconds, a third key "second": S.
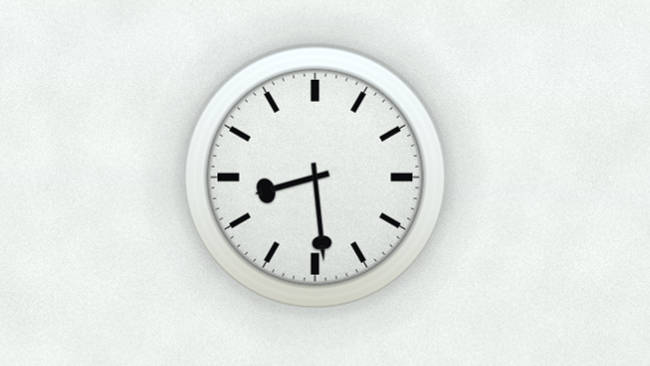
{"hour": 8, "minute": 29}
